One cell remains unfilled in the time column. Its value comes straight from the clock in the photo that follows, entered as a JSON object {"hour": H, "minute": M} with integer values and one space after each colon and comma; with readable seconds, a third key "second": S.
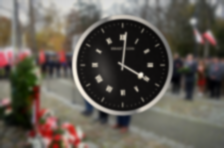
{"hour": 4, "minute": 1}
